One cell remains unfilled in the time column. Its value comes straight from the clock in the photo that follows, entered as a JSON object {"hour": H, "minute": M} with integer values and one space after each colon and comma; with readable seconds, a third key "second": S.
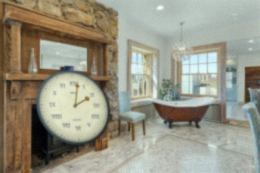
{"hour": 2, "minute": 2}
